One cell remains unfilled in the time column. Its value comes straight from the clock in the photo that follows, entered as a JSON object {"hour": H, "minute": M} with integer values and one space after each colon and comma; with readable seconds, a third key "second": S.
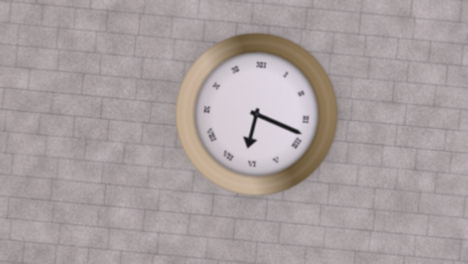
{"hour": 6, "minute": 18}
